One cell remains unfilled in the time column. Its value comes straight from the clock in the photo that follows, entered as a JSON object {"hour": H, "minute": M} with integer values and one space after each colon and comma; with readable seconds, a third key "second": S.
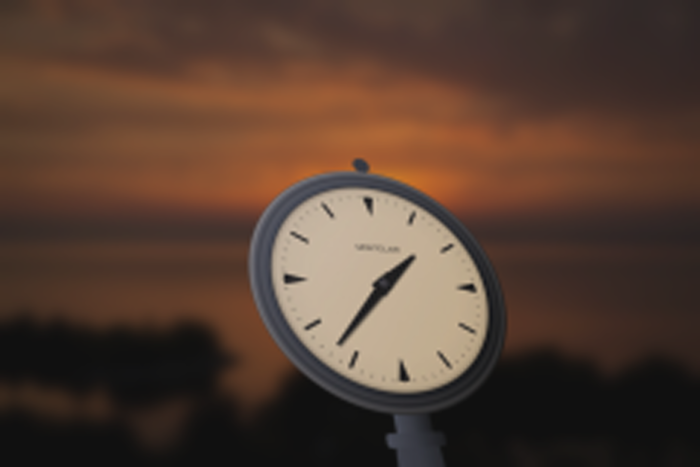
{"hour": 1, "minute": 37}
